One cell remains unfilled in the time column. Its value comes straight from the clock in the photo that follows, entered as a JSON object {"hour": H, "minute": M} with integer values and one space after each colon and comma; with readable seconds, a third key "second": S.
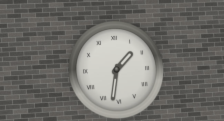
{"hour": 1, "minute": 32}
